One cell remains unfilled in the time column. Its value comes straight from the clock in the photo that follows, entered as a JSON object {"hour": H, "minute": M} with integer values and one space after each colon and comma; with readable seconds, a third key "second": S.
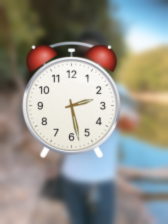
{"hour": 2, "minute": 28}
